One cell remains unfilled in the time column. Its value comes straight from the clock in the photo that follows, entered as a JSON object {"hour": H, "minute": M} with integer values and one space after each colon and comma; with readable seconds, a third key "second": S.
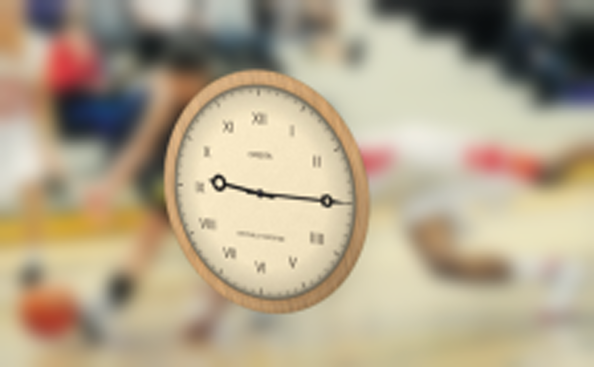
{"hour": 9, "minute": 15}
